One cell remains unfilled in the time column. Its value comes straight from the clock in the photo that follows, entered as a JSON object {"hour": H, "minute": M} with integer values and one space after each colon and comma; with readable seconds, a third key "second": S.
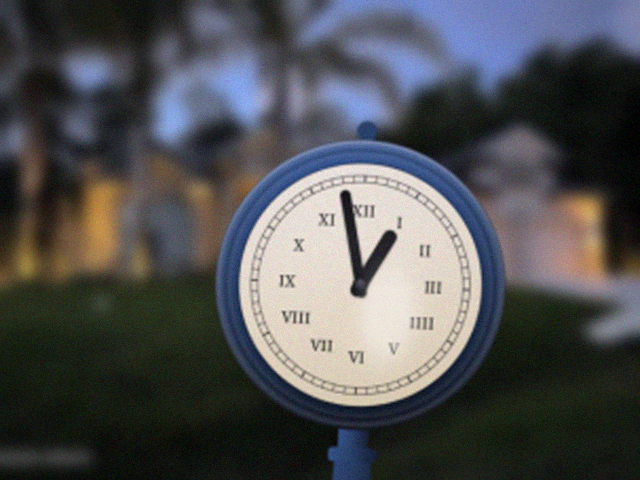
{"hour": 12, "minute": 58}
